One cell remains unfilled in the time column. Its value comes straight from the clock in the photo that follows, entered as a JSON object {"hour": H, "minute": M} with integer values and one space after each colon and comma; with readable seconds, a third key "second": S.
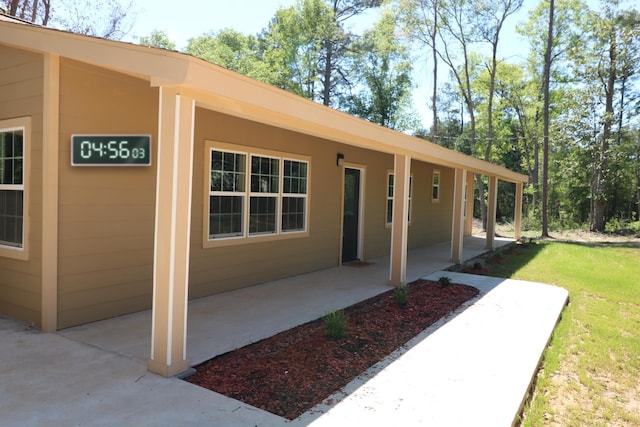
{"hour": 4, "minute": 56, "second": 3}
